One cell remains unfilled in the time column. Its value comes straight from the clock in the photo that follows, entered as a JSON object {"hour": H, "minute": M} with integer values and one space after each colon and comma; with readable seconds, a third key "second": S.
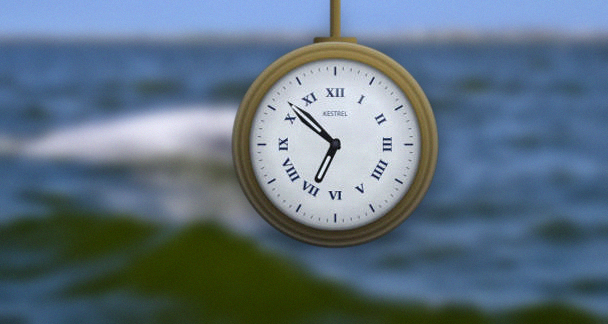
{"hour": 6, "minute": 52}
